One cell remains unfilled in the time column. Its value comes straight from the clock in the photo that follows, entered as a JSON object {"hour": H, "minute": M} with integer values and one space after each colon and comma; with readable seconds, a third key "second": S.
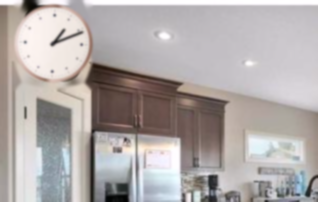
{"hour": 1, "minute": 11}
